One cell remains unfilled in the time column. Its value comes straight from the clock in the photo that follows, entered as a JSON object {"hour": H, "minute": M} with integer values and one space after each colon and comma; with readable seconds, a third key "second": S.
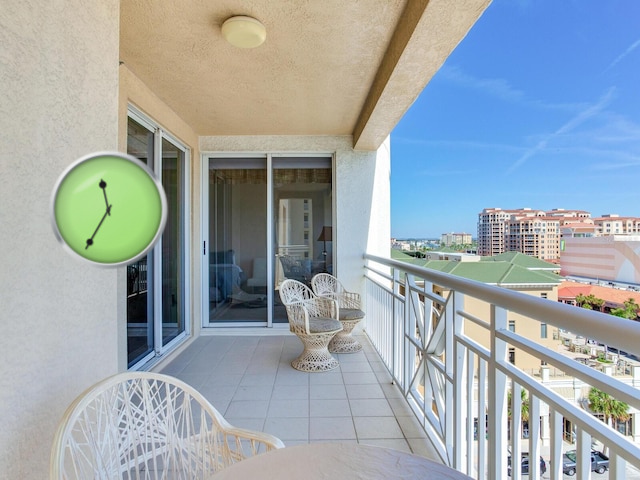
{"hour": 11, "minute": 35}
